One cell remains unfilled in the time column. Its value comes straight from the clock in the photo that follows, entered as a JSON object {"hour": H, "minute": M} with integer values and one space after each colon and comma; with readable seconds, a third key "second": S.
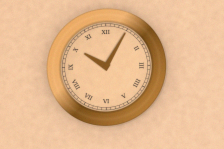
{"hour": 10, "minute": 5}
